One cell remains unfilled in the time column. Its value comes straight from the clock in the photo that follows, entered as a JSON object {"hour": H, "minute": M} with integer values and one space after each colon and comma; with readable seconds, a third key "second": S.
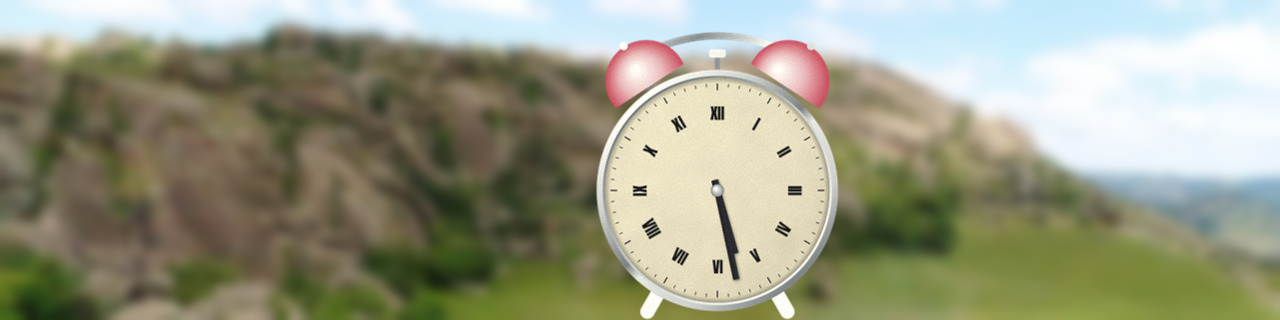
{"hour": 5, "minute": 28}
